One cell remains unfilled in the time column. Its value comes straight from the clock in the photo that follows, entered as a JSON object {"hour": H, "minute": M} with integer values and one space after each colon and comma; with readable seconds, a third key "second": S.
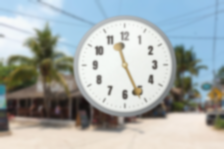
{"hour": 11, "minute": 26}
